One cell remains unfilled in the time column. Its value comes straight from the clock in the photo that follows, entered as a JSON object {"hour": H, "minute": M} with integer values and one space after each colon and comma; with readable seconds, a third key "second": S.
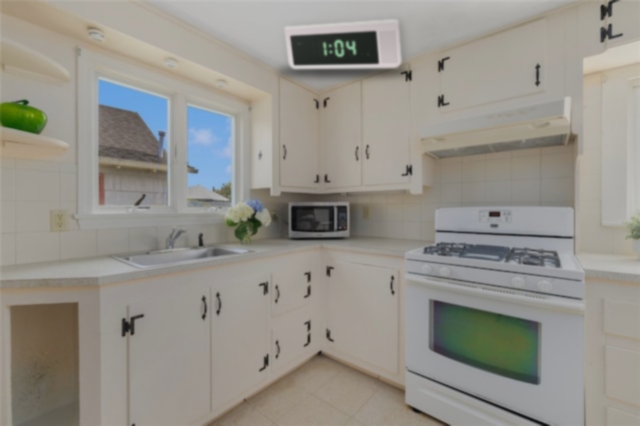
{"hour": 1, "minute": 4}
